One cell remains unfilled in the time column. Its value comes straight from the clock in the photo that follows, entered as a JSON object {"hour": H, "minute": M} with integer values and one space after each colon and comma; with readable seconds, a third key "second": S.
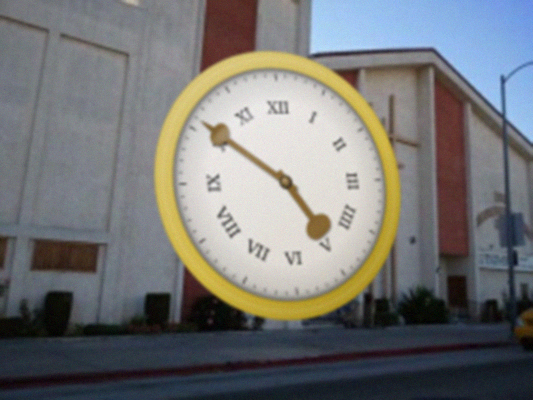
{"hour": 4, "minute": 51}
